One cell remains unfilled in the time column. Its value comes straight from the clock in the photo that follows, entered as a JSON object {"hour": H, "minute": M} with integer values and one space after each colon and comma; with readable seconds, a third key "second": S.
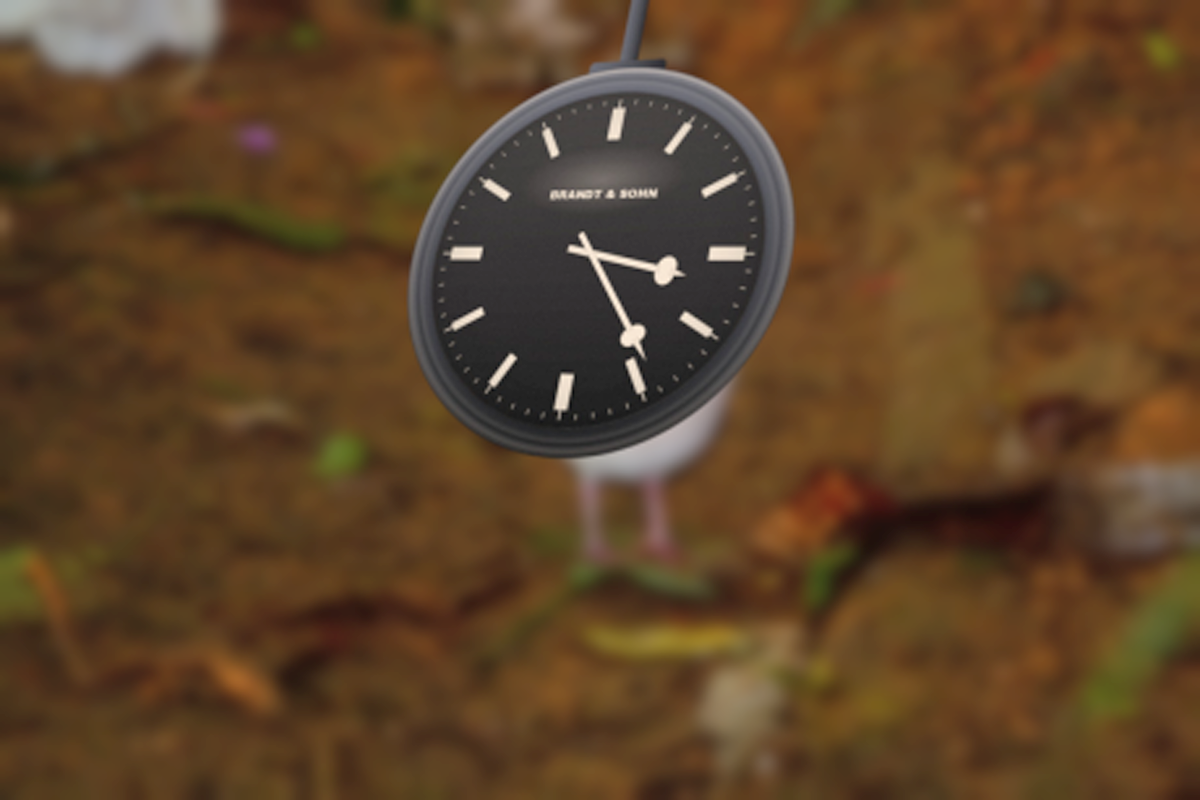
{"hour": 3, "minute": 24}
